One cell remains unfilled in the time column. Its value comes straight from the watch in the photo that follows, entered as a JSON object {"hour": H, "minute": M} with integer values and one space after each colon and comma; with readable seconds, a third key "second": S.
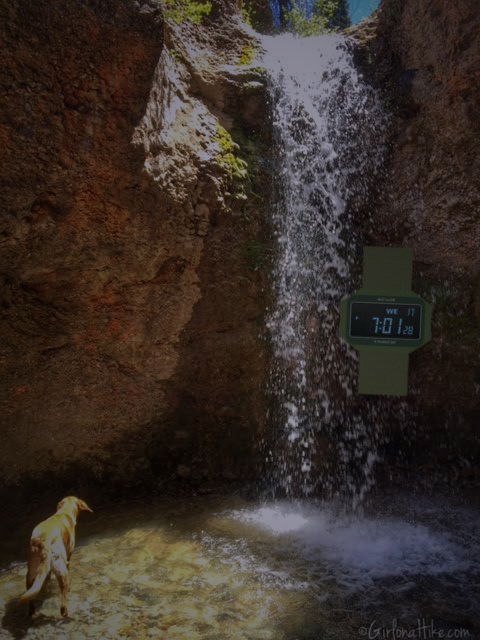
{"hour": 7, "minute": 1}
